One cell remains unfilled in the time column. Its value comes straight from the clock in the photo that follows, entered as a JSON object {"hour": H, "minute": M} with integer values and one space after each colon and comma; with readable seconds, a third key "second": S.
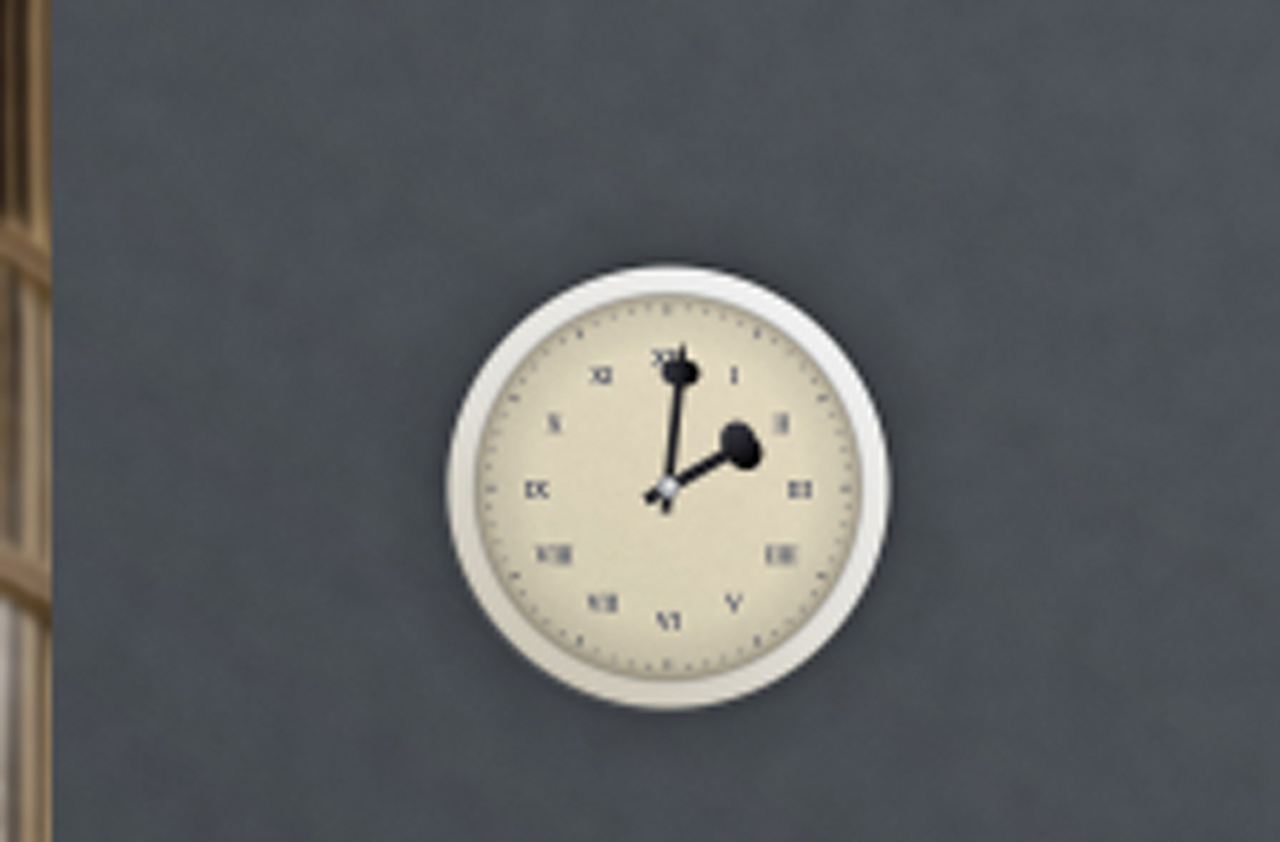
{"hour": 2, "minute": 1}
